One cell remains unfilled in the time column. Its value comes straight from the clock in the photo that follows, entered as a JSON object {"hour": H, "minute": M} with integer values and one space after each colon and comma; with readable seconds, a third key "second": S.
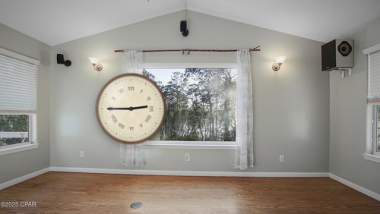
{"hour": 2, "minute": 45}
